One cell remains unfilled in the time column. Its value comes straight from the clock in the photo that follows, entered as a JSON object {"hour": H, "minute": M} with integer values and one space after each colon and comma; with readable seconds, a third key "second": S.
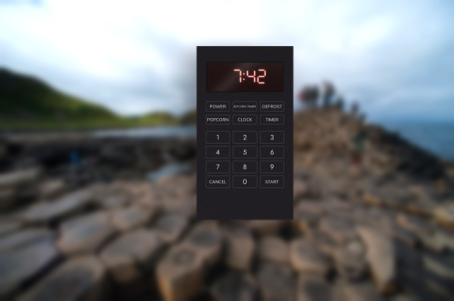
{"hour": 7, "minute": 42}
